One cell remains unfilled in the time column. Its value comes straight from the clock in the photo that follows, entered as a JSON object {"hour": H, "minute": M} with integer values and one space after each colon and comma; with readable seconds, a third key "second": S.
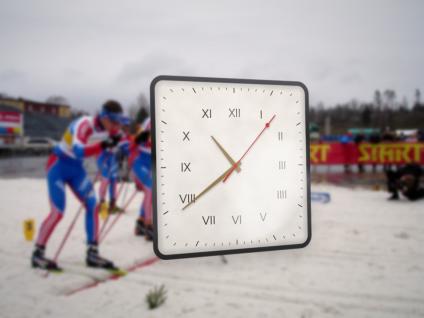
{"hour": 10, "minute": 39, "second": 7}
